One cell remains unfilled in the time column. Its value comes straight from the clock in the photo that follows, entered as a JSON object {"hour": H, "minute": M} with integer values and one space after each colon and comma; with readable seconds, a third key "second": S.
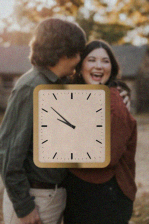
{"hour": 9, "minute": 52}
